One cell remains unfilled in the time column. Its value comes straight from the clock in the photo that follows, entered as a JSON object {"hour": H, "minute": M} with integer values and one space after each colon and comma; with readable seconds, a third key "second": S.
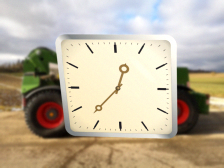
{"hour": 12, "minute": 37}
